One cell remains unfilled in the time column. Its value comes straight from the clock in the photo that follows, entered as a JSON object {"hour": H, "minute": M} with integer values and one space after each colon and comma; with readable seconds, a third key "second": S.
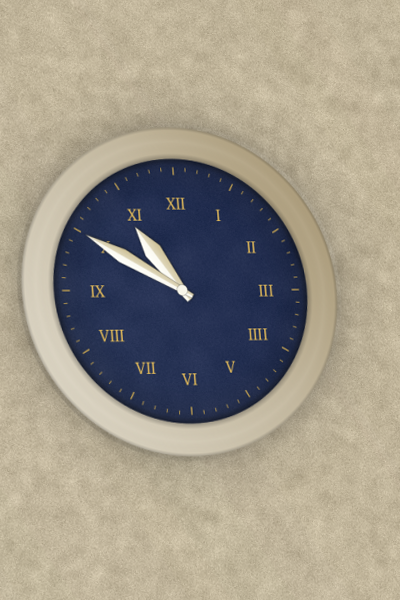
{"hour": 10, "minute": 50}
